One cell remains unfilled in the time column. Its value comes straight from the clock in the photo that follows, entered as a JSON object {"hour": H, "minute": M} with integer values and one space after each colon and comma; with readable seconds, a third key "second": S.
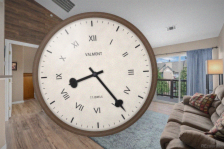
{"hour": 8, "minute": 24}
